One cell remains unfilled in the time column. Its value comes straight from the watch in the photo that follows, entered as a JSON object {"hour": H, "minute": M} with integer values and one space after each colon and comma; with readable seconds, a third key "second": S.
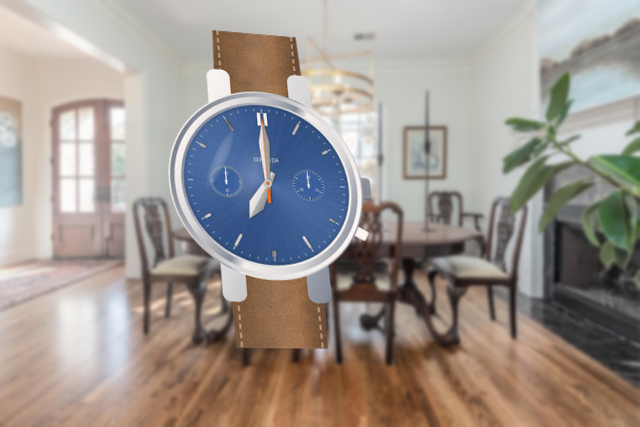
{"hour": 7, "minute": 0}
